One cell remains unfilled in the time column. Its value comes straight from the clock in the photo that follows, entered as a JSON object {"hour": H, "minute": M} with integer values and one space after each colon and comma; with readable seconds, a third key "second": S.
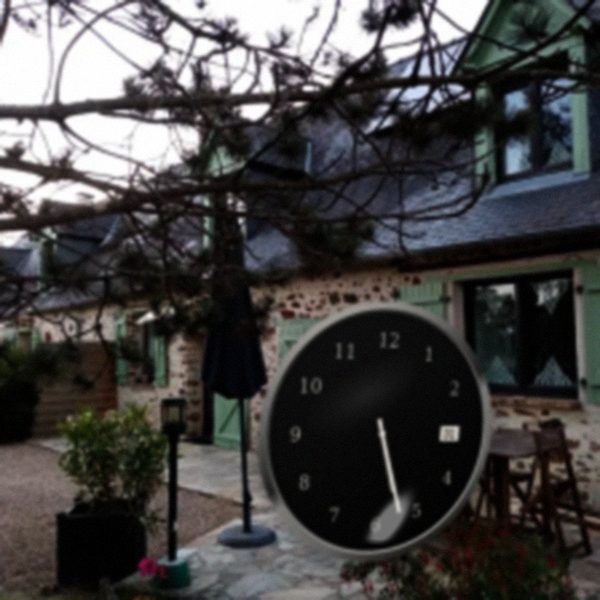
{"hour": 5, "minute": 27}
